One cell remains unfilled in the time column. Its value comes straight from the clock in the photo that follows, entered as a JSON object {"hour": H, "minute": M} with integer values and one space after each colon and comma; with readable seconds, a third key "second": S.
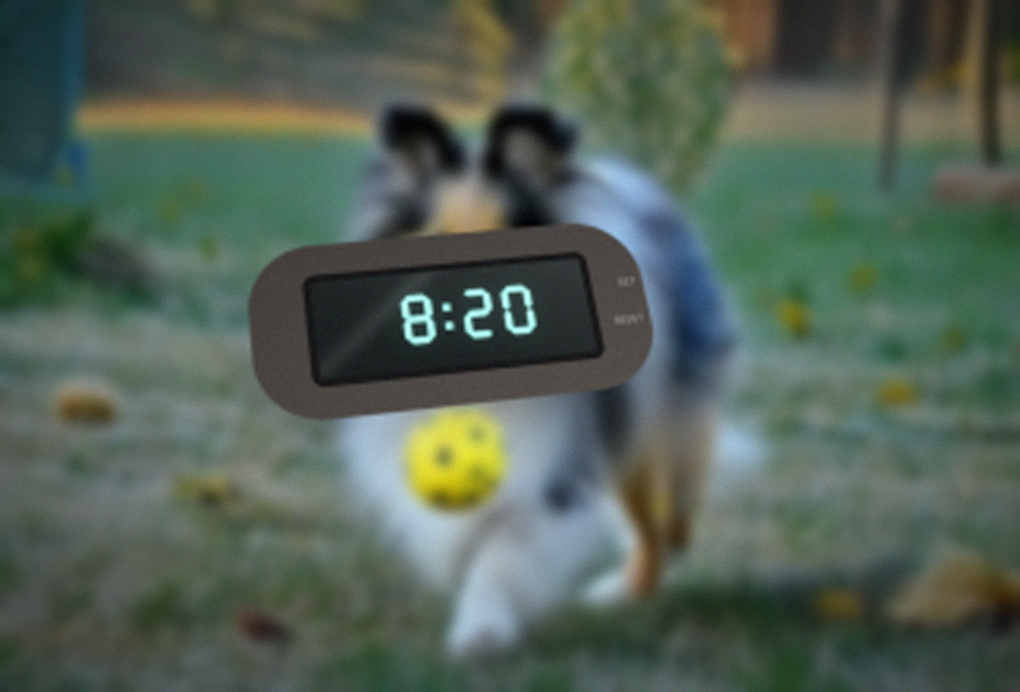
{"hour": 8, "minute": 20}
